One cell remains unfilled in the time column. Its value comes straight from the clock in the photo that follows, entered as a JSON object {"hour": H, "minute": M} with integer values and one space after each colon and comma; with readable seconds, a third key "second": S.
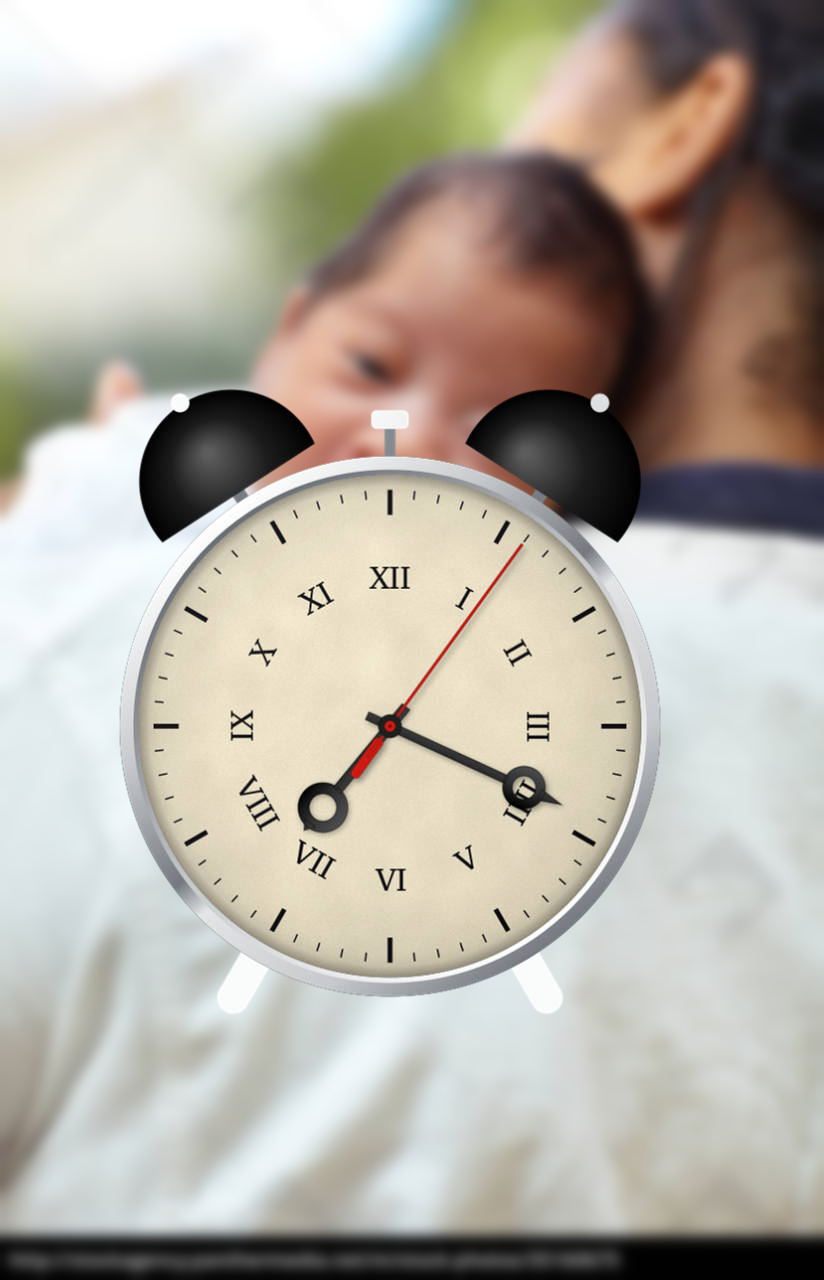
{"hour": 7, "minute": 19, "second": 6}
